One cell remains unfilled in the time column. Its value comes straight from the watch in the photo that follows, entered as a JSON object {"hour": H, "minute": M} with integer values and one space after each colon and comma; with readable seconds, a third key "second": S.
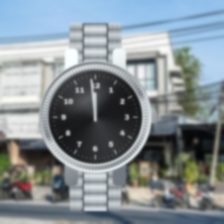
{"hour": 11, "minute": 59}
